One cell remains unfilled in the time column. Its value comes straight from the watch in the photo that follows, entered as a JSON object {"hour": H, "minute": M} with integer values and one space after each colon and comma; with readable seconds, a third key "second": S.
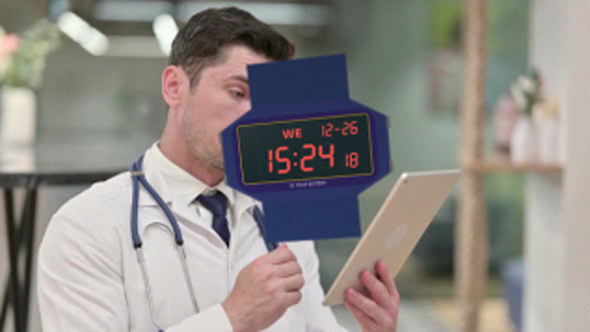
{"hour": 15, "minute": 24, "second": 18}
